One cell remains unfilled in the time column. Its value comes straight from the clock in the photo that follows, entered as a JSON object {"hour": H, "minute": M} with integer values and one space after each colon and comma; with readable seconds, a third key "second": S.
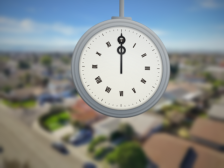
{"hour": 12, "minute": 0}
